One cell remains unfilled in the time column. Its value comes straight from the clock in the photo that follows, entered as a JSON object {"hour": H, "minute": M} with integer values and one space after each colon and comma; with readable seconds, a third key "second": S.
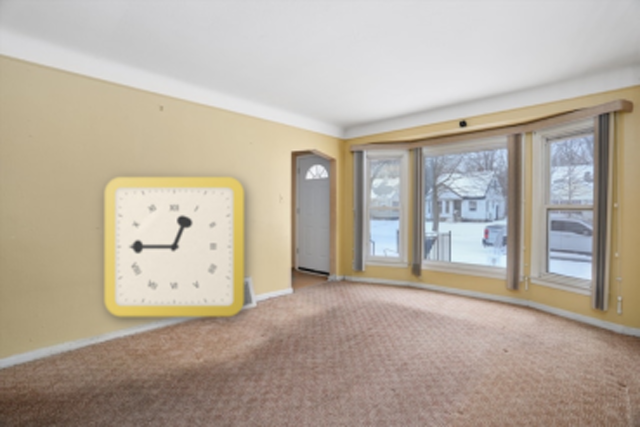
{"hour": 12, "minute": 45}
